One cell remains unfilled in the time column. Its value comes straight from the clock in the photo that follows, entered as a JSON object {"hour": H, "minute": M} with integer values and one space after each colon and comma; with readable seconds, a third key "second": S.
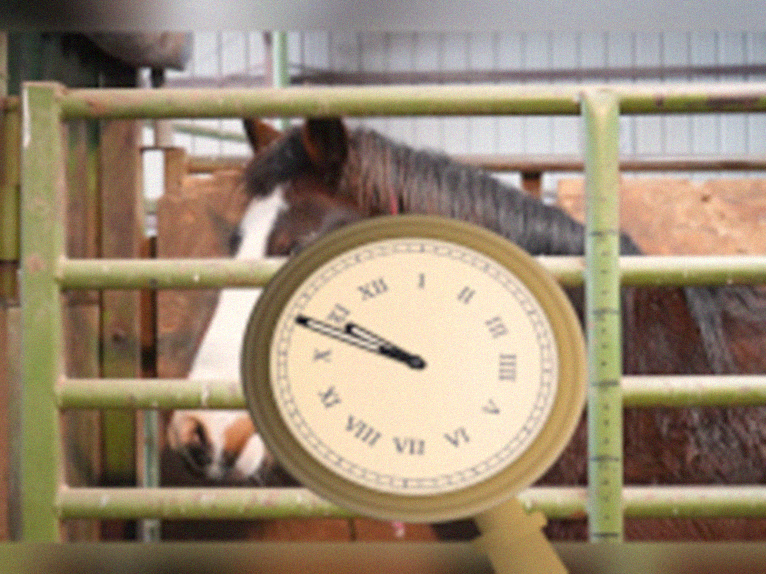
{"hour": 10, "minute": 53}
